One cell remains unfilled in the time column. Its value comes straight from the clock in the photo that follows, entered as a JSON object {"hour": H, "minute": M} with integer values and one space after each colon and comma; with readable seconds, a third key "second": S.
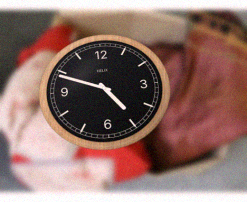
{"hour": 4, "minute": 49}
